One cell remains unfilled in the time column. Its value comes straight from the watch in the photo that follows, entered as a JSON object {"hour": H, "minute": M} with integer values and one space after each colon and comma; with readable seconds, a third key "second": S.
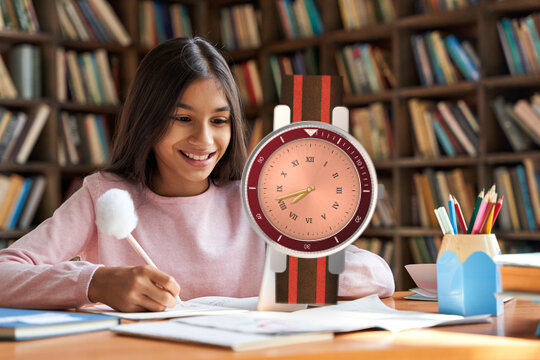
{"hour": 7, "minute": 42}
